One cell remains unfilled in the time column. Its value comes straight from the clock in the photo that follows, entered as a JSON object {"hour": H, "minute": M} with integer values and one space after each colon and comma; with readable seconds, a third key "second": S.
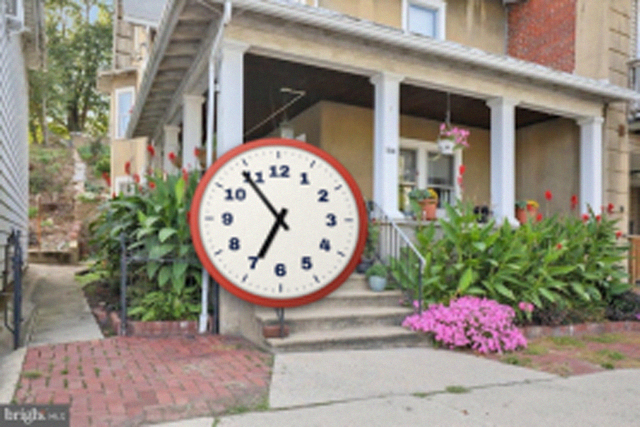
{"hour": 6, "minute": 54}
